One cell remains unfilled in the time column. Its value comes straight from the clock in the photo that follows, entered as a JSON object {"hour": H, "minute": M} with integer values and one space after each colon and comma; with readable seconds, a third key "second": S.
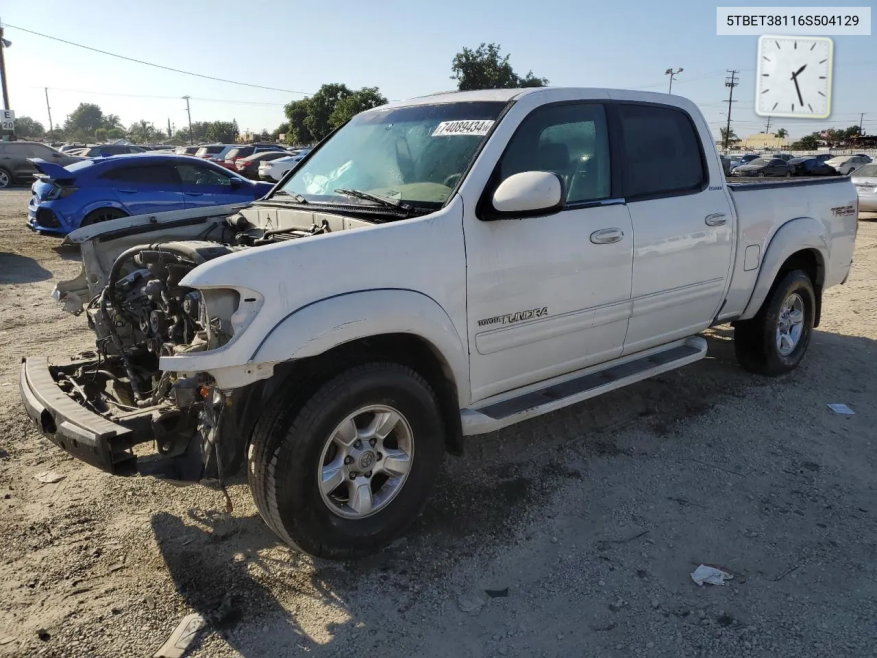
{"hour": 1, "minute": 27}
